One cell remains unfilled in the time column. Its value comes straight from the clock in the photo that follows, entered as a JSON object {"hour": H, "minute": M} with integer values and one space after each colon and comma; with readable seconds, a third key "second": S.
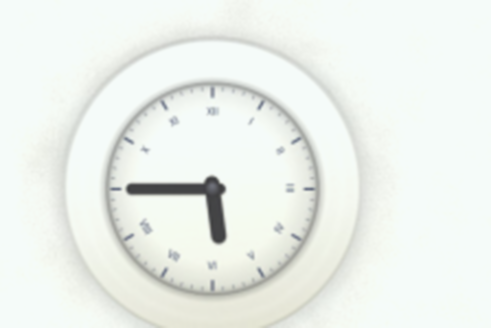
{"hour": 5, "minute": 45}
